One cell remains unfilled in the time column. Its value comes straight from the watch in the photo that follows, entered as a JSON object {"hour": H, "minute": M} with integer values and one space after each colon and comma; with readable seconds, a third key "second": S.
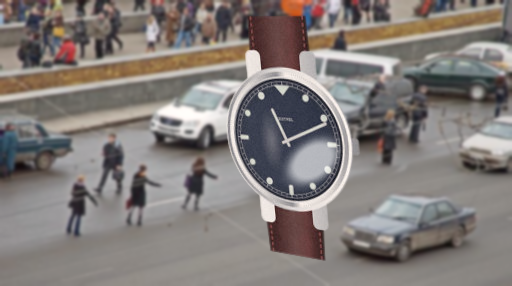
{"hour": 11, "minute": 11}
